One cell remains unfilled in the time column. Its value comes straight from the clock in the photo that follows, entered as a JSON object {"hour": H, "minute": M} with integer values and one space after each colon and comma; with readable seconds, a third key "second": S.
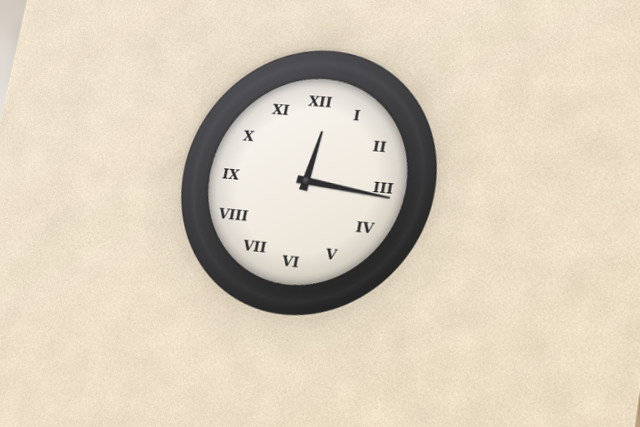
{"hour": 12, "minute": 16}
